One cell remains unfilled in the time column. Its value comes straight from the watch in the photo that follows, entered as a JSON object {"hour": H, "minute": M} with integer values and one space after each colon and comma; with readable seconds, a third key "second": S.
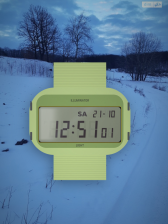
{"hour": 12, "minute": 51, "second": 1}
